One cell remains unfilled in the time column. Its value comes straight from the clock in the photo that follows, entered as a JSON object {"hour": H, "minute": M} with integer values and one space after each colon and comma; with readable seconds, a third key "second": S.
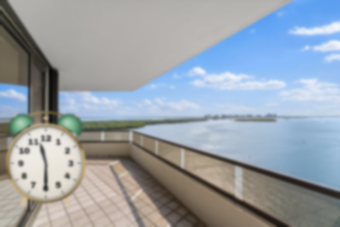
{"hour": 11, "minute": 30}
